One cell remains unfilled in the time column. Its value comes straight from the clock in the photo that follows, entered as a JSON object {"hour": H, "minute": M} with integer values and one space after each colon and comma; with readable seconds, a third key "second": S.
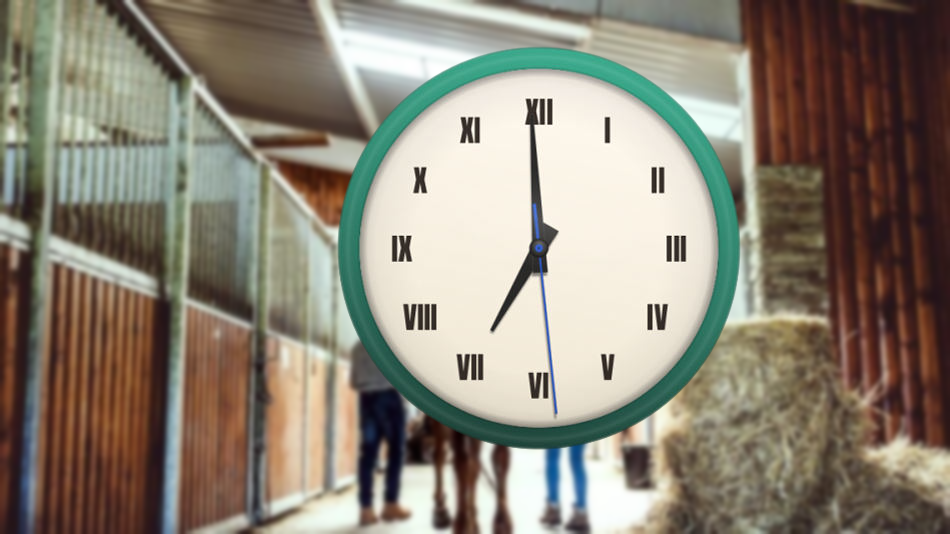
{"hour": 6, "minute": 59, "second": 29}
